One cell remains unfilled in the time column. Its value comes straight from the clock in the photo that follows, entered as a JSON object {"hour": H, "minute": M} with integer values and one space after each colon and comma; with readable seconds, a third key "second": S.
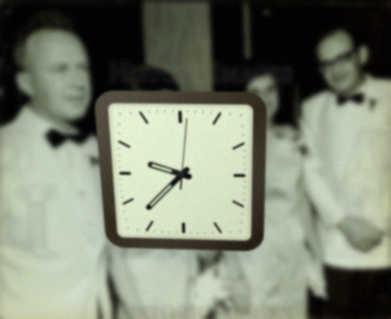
{"hour": 9, "minute": 37, "second": 1}
